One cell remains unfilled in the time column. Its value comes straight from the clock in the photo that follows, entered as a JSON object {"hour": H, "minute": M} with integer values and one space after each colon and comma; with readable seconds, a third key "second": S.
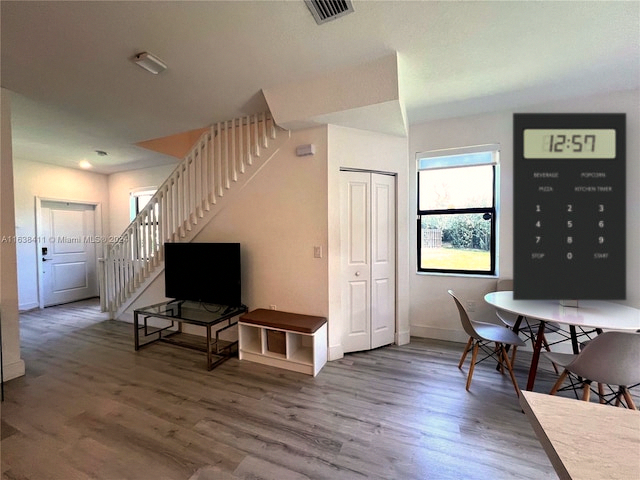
{"hour": 12, "minute": 57}
